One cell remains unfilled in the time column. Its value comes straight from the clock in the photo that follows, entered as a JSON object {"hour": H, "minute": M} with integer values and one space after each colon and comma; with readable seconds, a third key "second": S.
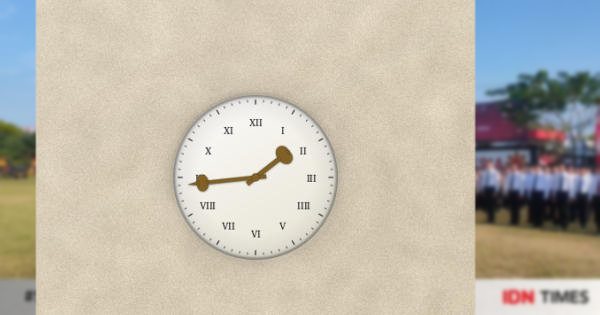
{"hour": 1, "minute": 44}
